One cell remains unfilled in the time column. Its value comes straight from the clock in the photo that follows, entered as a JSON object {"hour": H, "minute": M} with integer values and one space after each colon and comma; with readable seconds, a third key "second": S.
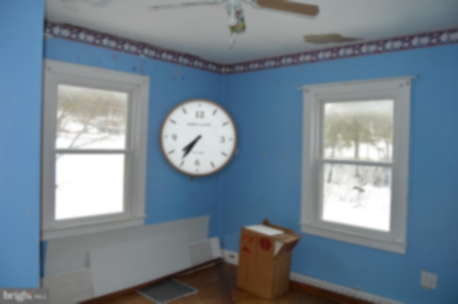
{"hour": 7, "minute": 36}
